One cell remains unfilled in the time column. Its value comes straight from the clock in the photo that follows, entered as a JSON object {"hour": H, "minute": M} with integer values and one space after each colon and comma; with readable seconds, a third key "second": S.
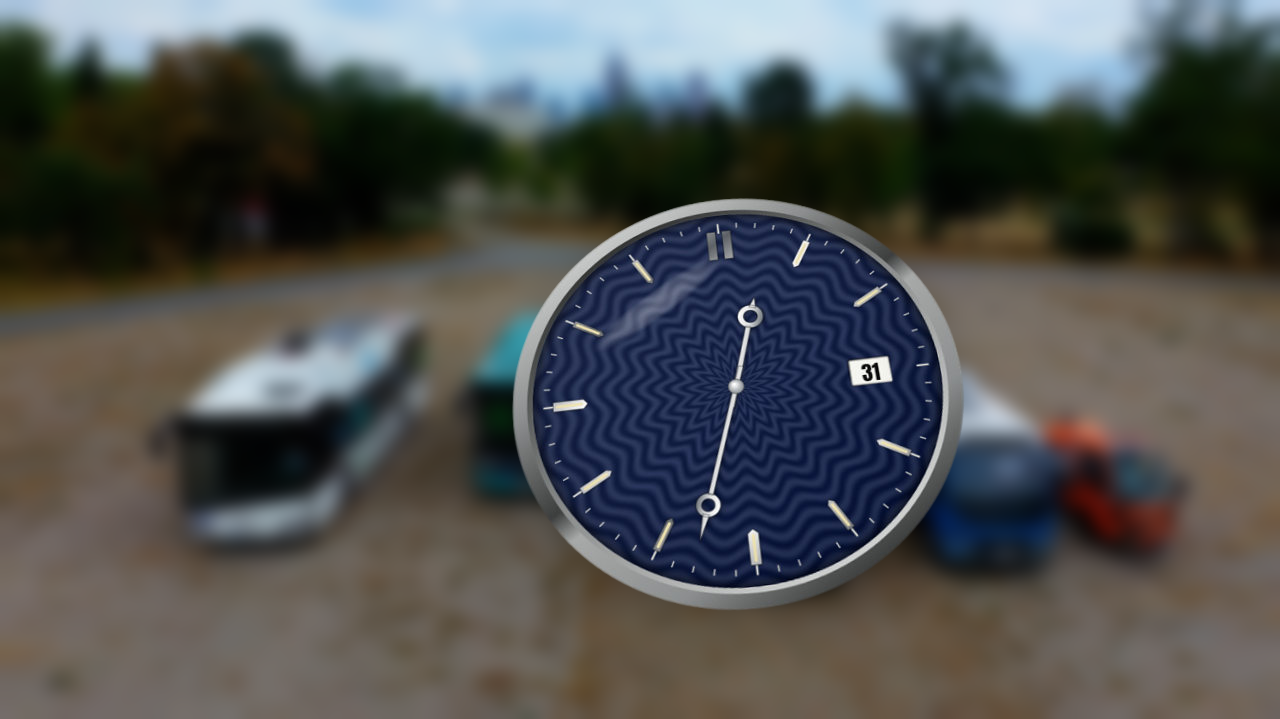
{"hour": 12, "minute": 33}
